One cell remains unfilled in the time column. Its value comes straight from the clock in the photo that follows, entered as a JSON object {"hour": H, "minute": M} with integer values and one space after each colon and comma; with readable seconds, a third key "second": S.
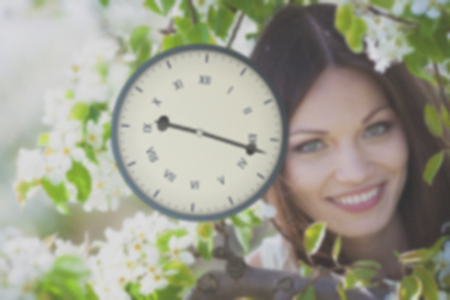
{"hour": 9, "minute": 17}
